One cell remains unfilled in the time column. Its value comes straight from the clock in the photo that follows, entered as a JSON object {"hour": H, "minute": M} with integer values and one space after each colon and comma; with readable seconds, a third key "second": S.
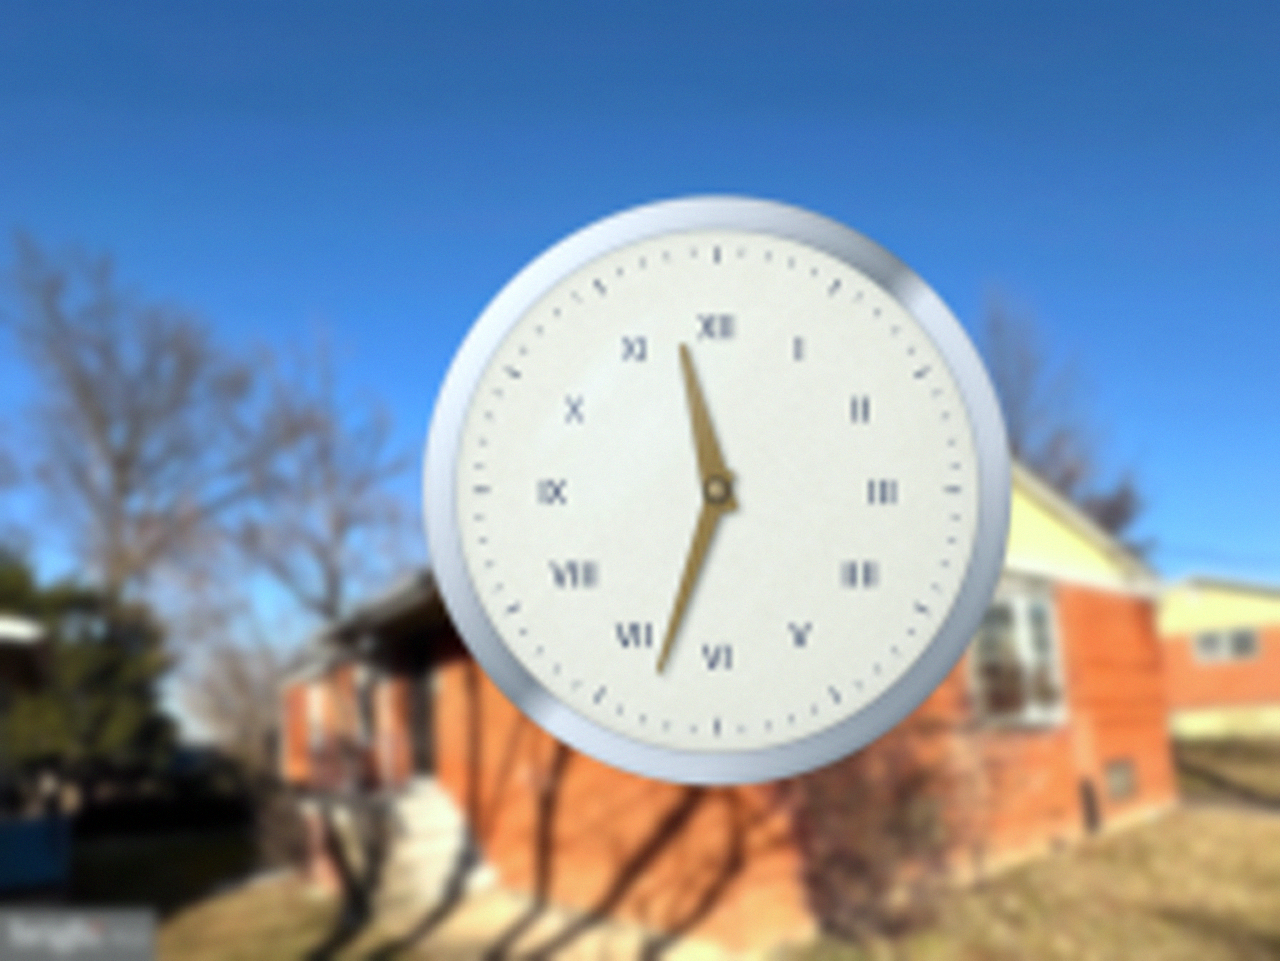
{"hour": 11, "minute": 33}
